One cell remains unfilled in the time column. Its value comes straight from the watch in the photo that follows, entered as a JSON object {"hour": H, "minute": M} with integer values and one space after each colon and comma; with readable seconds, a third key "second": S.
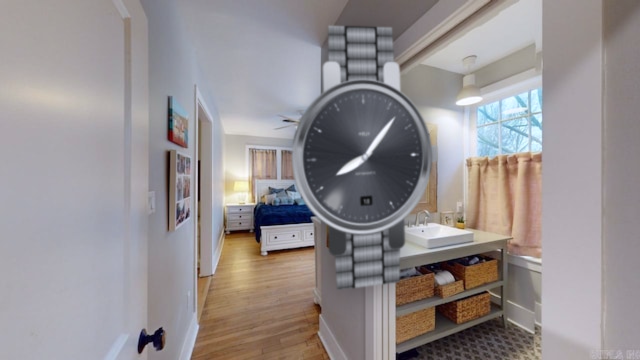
{"hour": 8, "minute": 7}
